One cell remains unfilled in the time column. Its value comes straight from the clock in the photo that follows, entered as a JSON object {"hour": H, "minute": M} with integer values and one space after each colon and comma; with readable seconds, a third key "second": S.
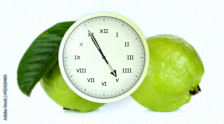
{"hour": 4, "minute": 55}
